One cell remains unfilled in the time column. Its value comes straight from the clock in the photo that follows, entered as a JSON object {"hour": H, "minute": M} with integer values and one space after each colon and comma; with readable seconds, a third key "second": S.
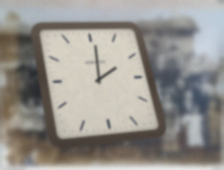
{"hour": 2, "minute": 1}
